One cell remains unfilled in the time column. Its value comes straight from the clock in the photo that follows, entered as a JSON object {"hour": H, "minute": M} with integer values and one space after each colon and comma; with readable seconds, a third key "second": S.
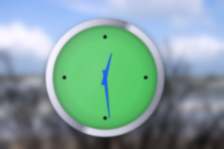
{"hour": 12, "minute": 29}
